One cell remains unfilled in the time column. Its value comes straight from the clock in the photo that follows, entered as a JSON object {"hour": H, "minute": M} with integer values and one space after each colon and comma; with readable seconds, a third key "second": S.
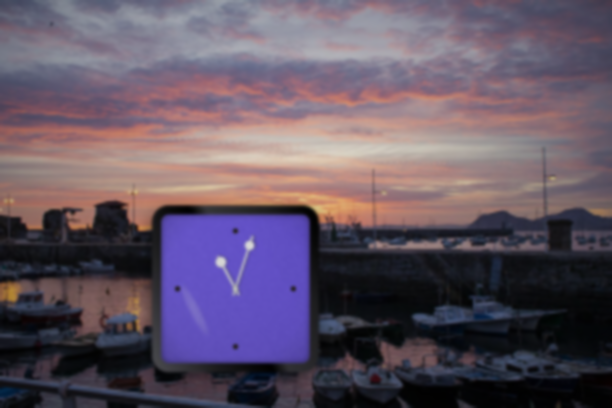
{"hour": 11, "minute": 3}
